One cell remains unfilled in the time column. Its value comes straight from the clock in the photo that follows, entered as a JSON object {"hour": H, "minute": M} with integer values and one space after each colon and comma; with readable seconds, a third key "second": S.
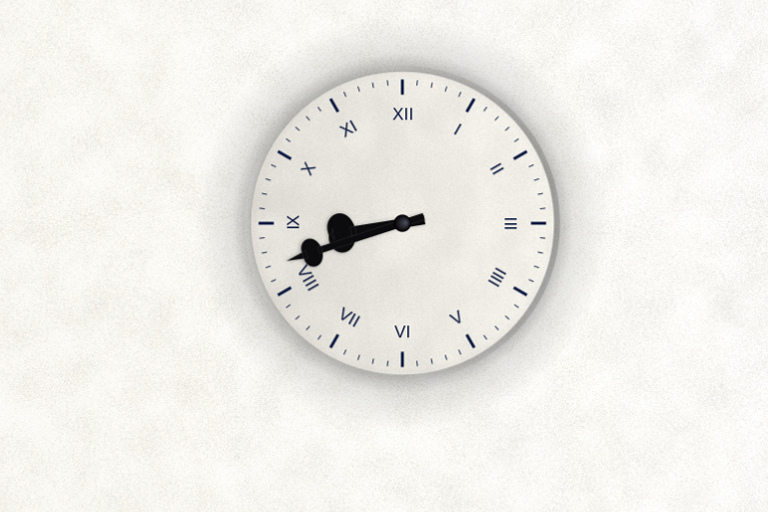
{"hour": 8, "minute": 42}
